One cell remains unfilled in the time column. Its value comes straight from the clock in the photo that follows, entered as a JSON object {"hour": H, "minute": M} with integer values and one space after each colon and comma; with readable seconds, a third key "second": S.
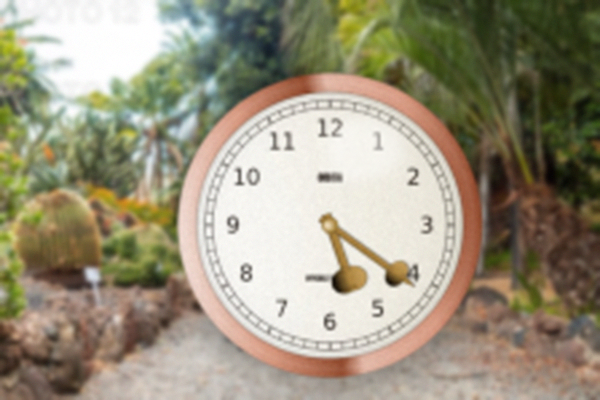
{"hour": 5, "minute": 21}
